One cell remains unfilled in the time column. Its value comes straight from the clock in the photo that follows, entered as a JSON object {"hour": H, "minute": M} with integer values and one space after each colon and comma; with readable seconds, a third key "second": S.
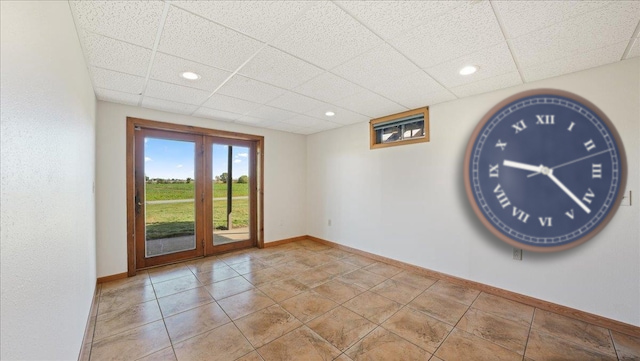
{"hour": 9, "minute": 22, "second": 12}
